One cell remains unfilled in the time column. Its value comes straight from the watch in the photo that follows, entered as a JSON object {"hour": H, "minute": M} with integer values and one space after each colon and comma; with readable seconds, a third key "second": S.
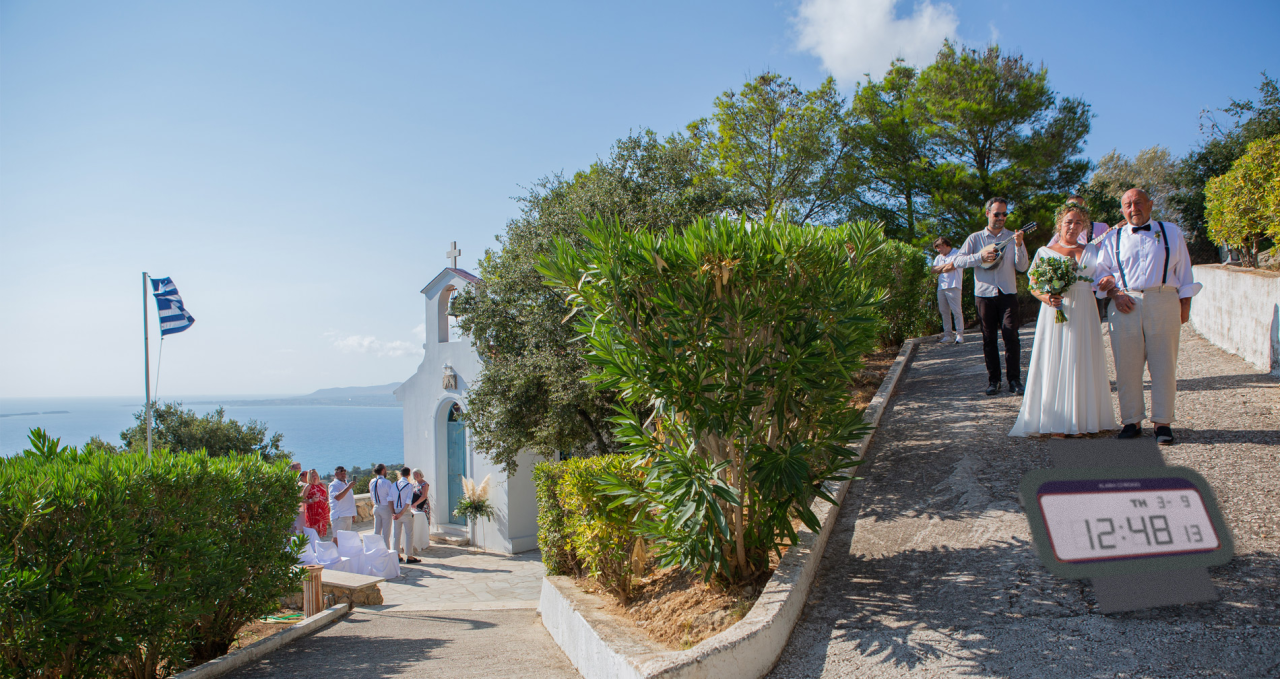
{"hour": 12, "minute": 48, "second": 13}
